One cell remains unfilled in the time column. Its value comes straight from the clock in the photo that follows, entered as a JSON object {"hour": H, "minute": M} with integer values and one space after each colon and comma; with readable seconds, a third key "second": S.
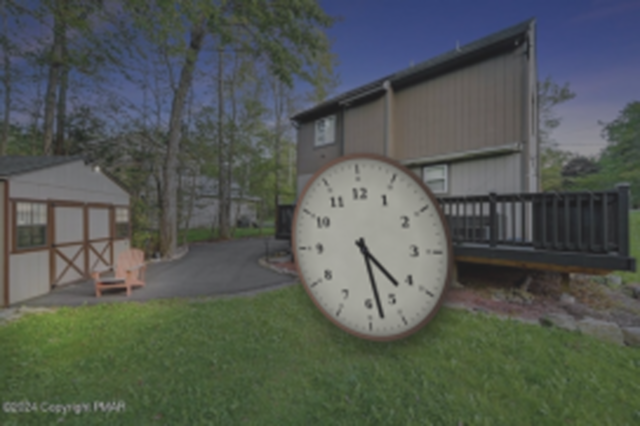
{"hour": 4, "minute": 28}
